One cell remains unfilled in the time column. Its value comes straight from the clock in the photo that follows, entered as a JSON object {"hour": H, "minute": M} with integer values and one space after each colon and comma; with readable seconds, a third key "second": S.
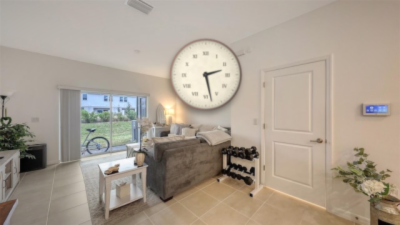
{"hour": 2, "minute": 28}
